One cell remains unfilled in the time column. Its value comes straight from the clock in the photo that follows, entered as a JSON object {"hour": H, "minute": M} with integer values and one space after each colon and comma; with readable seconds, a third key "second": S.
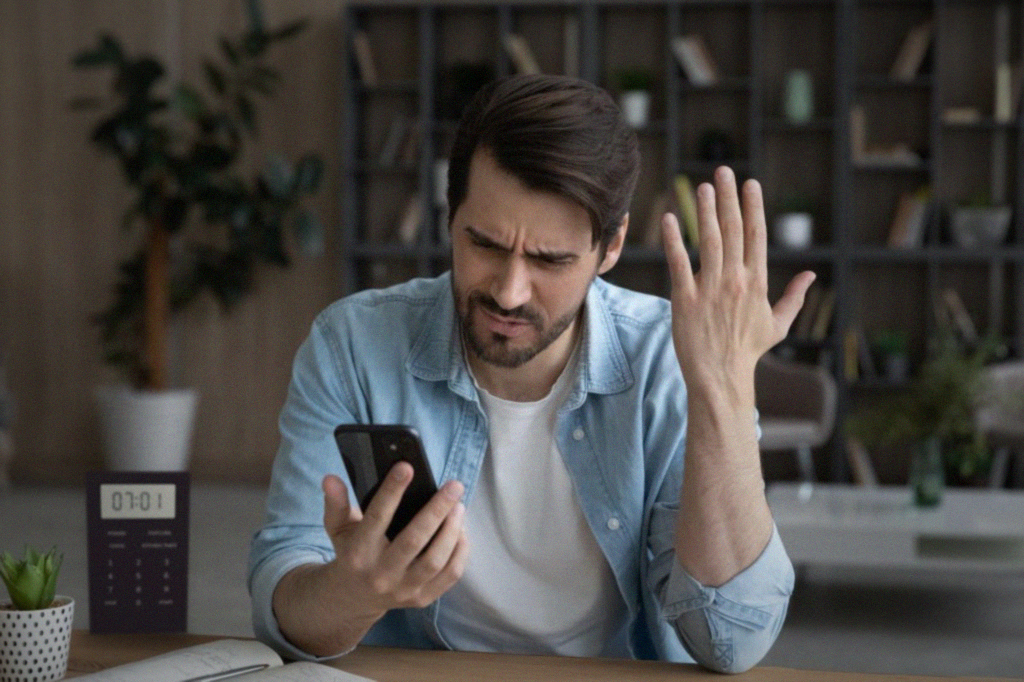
{"hour": 7, "minute": 1}
